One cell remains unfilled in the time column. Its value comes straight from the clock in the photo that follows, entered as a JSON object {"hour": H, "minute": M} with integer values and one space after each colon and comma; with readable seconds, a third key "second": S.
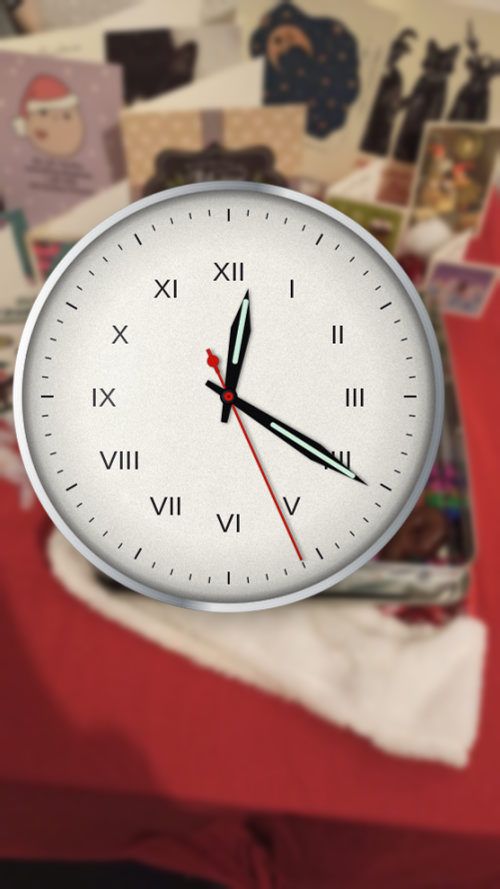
{"hour": 12, "minute": 20, "second": 26}
